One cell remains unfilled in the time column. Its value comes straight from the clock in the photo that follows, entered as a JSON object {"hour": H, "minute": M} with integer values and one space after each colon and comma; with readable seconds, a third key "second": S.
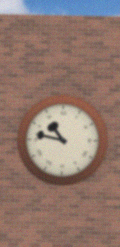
{"hour": 10, "minute": 47}
